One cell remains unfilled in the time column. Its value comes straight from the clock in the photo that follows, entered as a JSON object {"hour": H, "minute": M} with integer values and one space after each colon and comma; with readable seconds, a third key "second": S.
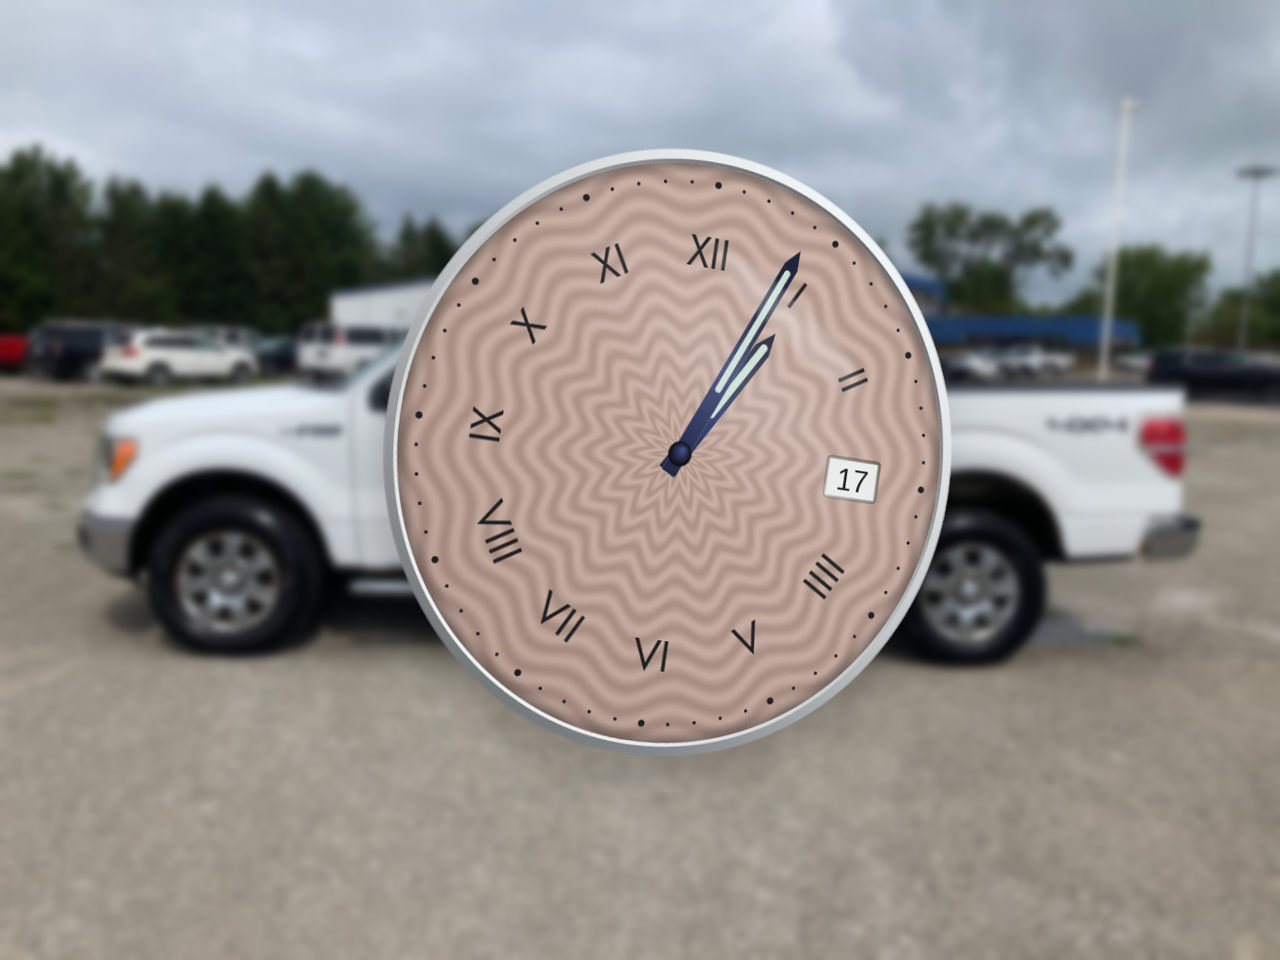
{"hour": 1, "minute": 4}
